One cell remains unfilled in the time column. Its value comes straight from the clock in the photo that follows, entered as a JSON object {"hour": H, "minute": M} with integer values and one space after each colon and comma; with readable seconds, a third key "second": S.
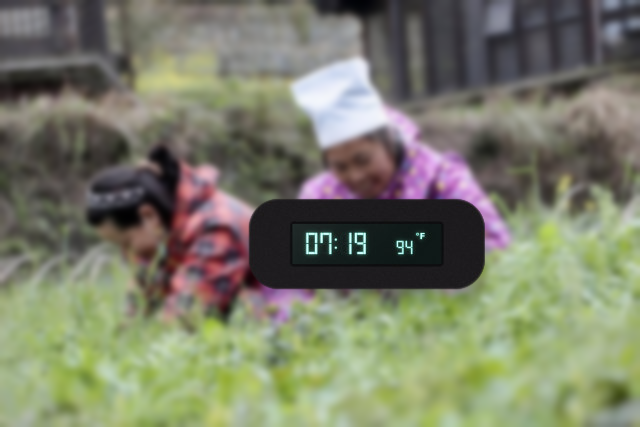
{"hour": 7, "minute": 19}
